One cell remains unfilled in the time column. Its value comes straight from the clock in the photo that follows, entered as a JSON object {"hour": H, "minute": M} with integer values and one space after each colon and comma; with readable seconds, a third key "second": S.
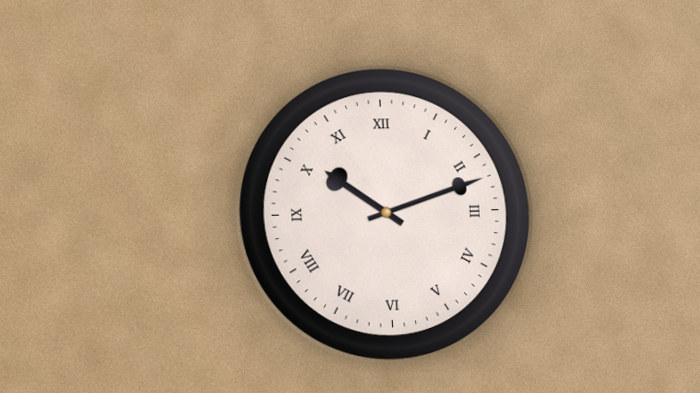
{"hour": 10, "minute": 12}
